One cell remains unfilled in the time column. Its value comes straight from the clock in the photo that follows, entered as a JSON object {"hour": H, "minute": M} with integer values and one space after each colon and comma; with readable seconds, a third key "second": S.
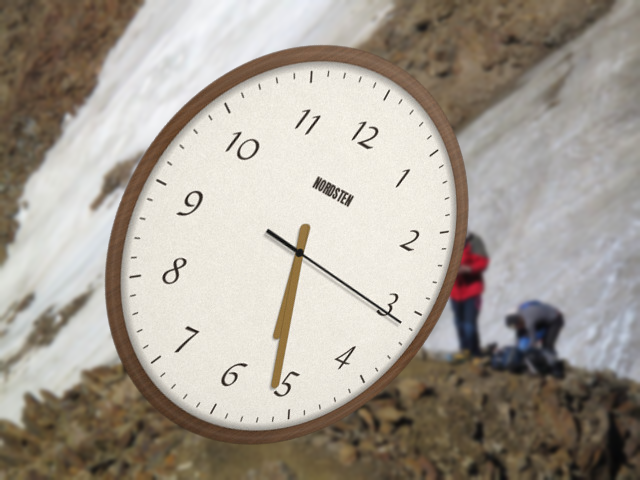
{"hour": 5, "minute": 26, "second": 16}
